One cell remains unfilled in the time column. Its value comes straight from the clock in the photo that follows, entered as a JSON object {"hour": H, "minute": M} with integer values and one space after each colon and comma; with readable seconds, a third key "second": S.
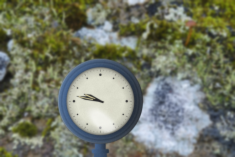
{"hour": 9, "minute": 47}
